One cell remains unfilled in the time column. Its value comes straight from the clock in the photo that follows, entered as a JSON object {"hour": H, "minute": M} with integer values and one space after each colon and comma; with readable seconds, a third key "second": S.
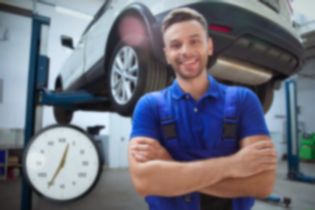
{"hour": 12, "minute": 35}
